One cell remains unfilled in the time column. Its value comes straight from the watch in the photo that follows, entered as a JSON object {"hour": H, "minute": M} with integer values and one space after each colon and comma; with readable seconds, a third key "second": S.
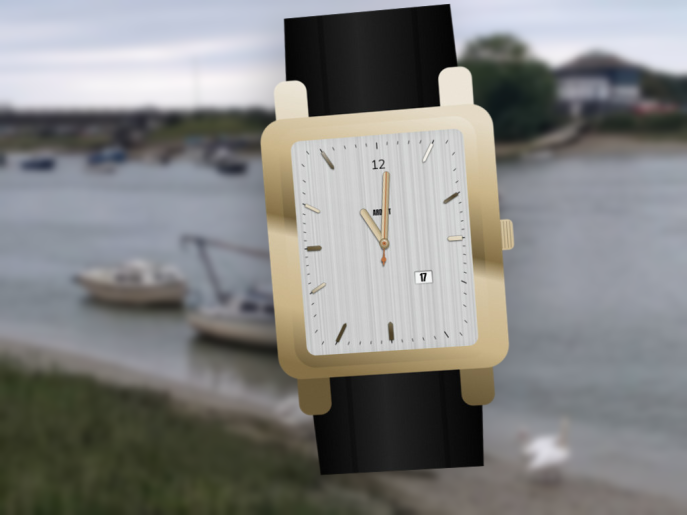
{"hour": 11, "minute": 1, "second": 1}
